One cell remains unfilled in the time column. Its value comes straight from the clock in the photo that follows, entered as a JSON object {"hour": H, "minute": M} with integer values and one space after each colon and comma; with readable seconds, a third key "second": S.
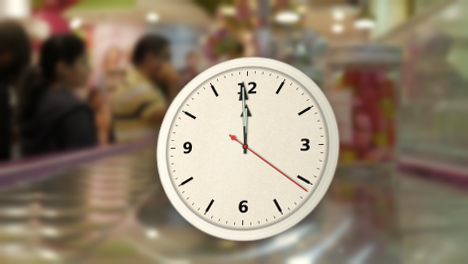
{"hour": 11, "minute": 59, "second": 21}
